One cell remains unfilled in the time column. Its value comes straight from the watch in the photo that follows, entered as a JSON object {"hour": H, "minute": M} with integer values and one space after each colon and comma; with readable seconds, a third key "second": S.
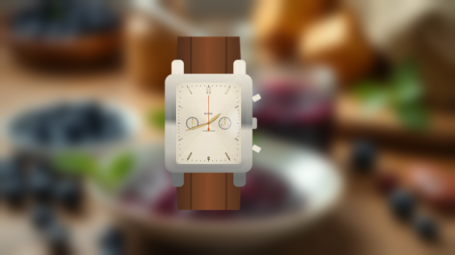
{"hour": 1, "minute": 42}
